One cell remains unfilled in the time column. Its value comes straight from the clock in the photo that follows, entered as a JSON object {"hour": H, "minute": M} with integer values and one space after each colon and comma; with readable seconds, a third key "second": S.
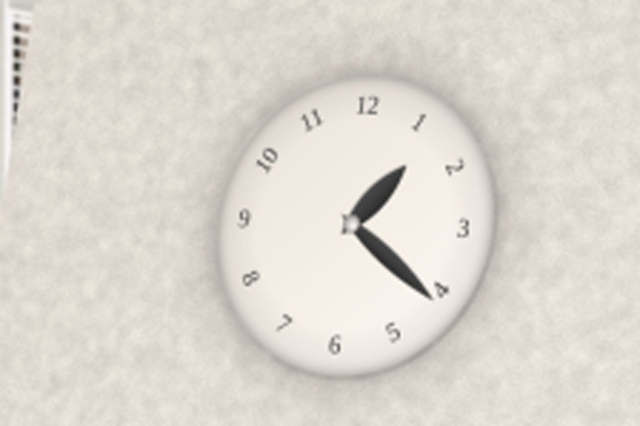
{"hour": 1, "minute": 21}
